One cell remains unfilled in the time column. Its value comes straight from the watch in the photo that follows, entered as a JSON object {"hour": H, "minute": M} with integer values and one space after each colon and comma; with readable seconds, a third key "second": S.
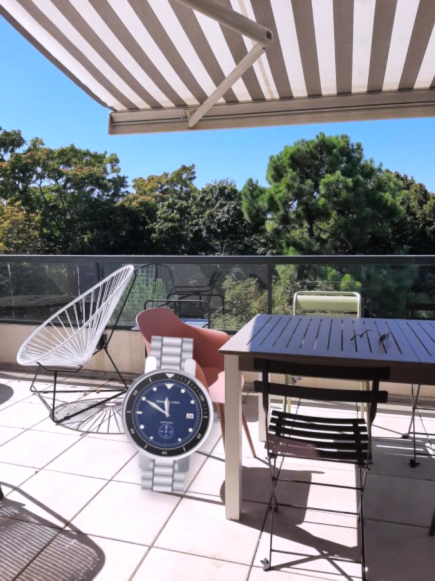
{"hour": 11, "minute": 50}
